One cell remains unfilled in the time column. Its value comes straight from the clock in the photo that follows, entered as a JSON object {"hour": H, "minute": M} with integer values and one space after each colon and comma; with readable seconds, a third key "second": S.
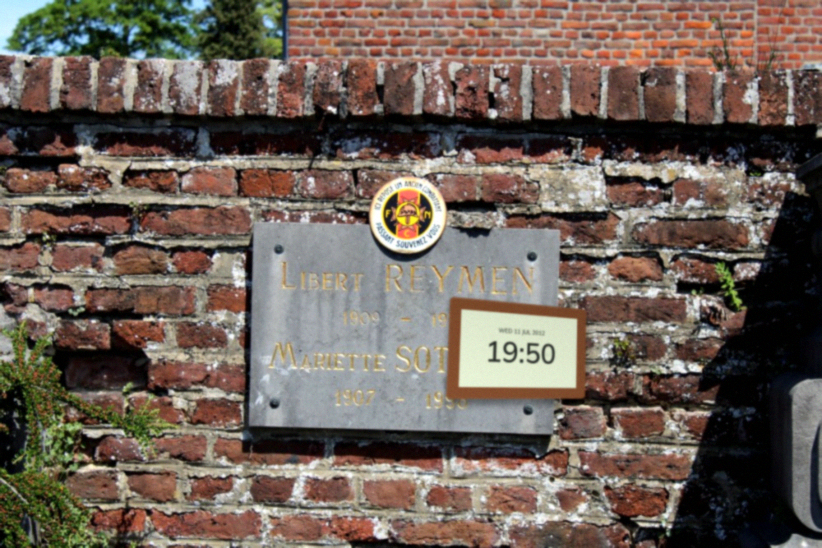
{"hour": 19, "minute": 50}
